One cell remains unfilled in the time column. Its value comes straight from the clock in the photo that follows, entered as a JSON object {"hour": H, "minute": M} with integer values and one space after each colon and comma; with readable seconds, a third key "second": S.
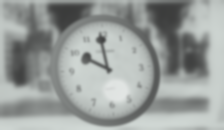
{"hour": 9, "minute": 59}
